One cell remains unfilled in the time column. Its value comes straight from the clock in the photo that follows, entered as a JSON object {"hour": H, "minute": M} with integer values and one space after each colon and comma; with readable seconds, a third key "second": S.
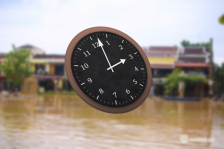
{"hour": 3, "minute": 2}
